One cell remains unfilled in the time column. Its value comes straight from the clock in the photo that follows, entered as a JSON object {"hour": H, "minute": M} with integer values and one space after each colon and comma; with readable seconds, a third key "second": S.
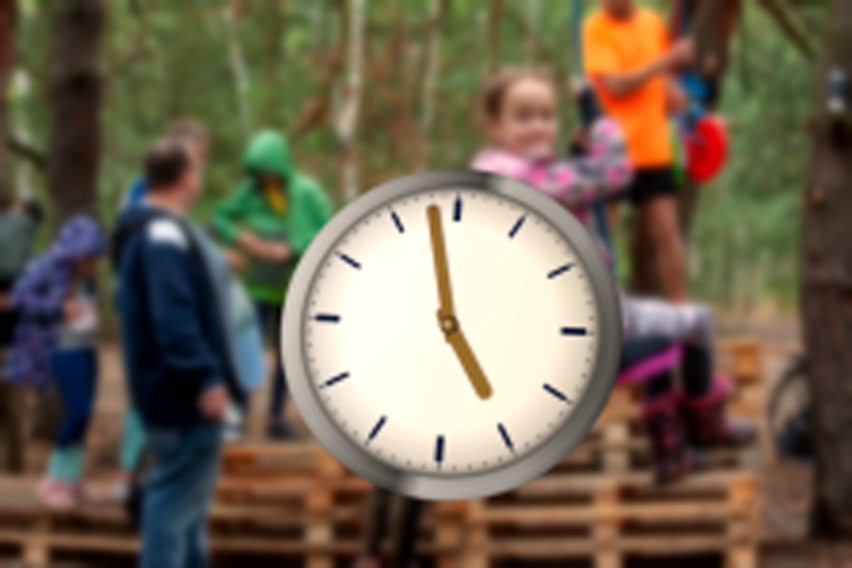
{"hour": 4, "minute": 58}
